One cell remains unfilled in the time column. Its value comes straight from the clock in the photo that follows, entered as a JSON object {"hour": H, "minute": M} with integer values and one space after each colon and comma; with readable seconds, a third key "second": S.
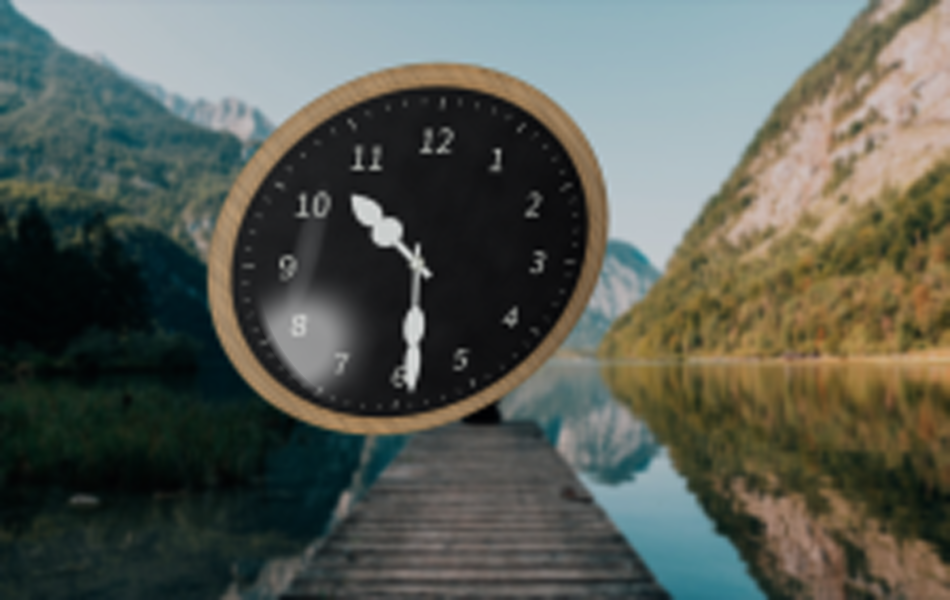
{"hour": 10, "minute": 29}
